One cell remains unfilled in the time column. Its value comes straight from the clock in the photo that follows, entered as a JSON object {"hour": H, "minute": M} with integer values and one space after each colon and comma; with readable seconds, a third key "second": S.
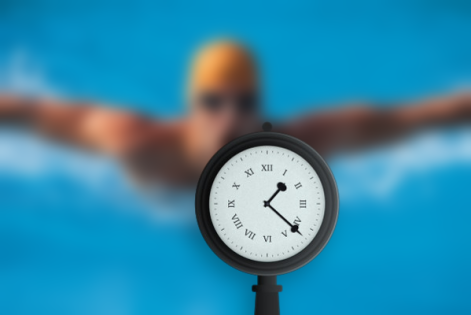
{"hour": 1, "minute": 22}
